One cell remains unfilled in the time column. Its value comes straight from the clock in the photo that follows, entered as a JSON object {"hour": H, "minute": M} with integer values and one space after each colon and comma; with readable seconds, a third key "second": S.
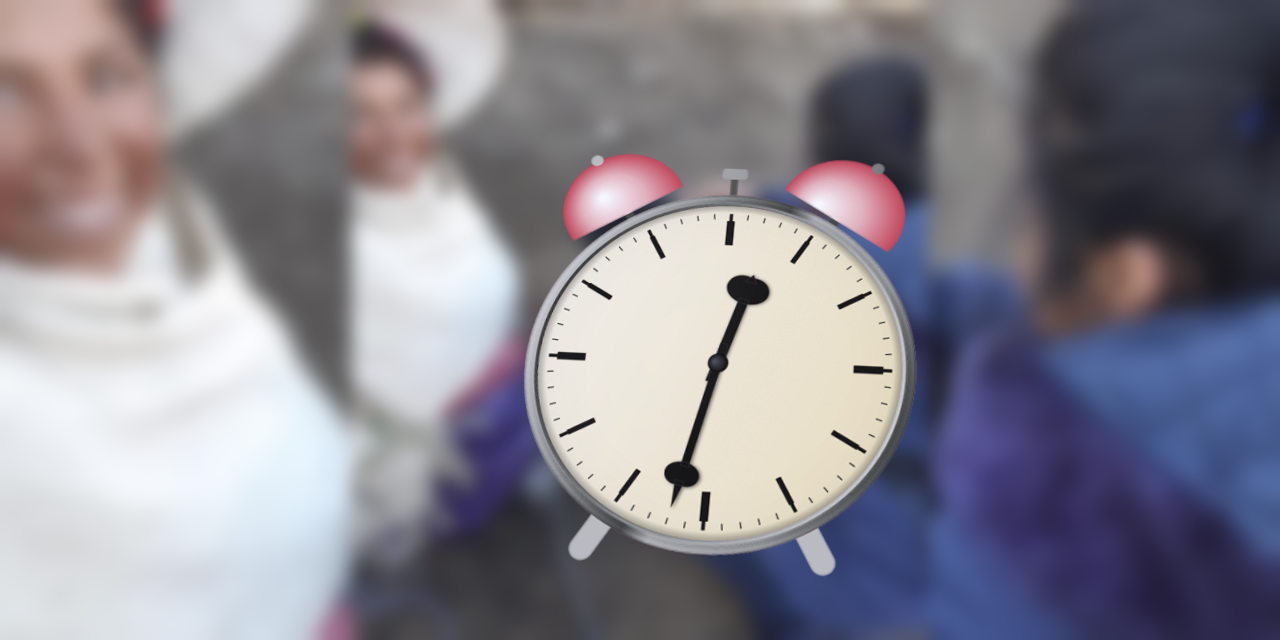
{"hour": 12, "minute": 32}
